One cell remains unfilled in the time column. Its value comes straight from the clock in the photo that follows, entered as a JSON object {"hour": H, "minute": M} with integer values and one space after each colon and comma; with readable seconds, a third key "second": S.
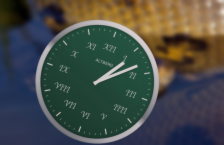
{"hour": 1, "minute": 8}
